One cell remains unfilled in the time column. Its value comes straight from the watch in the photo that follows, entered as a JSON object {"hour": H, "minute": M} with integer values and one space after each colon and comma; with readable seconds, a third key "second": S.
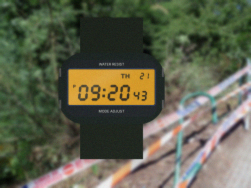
{"hour": 9, "minute": 20, "second": 43}
